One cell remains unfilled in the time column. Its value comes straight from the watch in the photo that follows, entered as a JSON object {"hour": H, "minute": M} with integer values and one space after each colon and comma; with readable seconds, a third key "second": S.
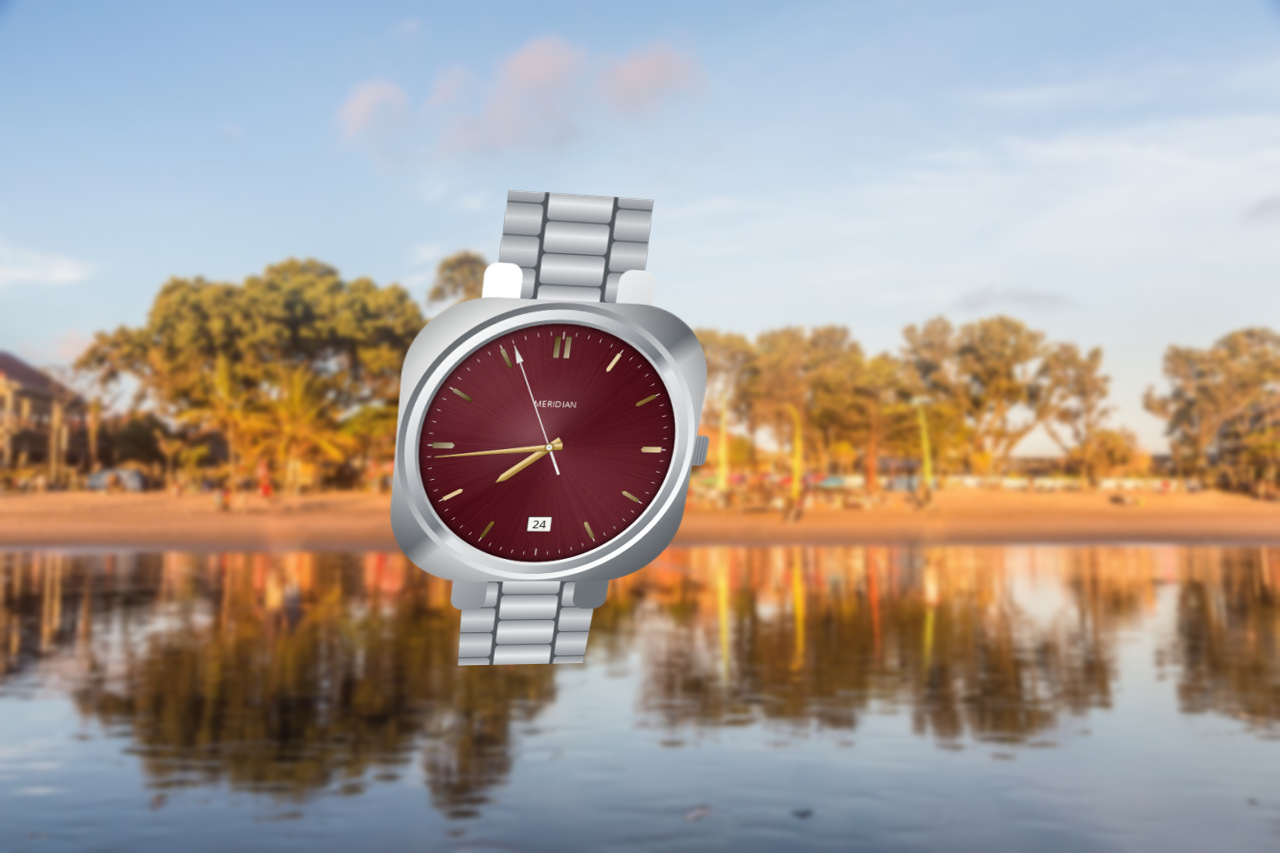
{"hour": 7, "minute": 43, "second": 56}
